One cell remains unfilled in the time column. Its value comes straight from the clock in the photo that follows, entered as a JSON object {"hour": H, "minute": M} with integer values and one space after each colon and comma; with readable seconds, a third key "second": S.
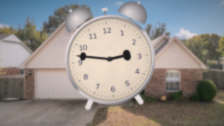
{"hour": 2, "minute": 47}
